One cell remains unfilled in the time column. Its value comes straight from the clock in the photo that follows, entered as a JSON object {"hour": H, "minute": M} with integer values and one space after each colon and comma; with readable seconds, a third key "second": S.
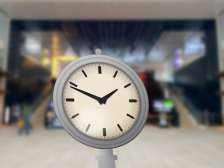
{"hour": 1, "minute": 49}
